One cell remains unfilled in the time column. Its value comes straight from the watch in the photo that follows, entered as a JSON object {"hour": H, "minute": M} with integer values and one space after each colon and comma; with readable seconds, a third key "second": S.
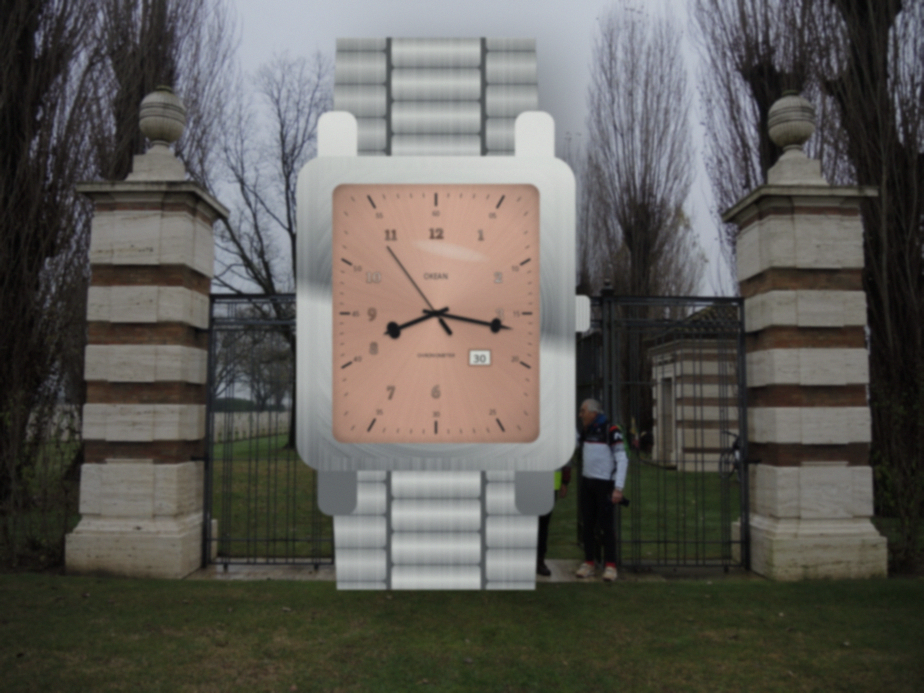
{"hour": 8, "minute": 16, "second": 54}
